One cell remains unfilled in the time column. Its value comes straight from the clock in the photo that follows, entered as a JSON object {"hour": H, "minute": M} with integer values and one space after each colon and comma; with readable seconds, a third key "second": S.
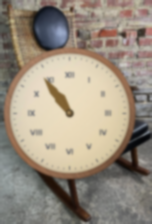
{"hour": 10, "minute": 54}
